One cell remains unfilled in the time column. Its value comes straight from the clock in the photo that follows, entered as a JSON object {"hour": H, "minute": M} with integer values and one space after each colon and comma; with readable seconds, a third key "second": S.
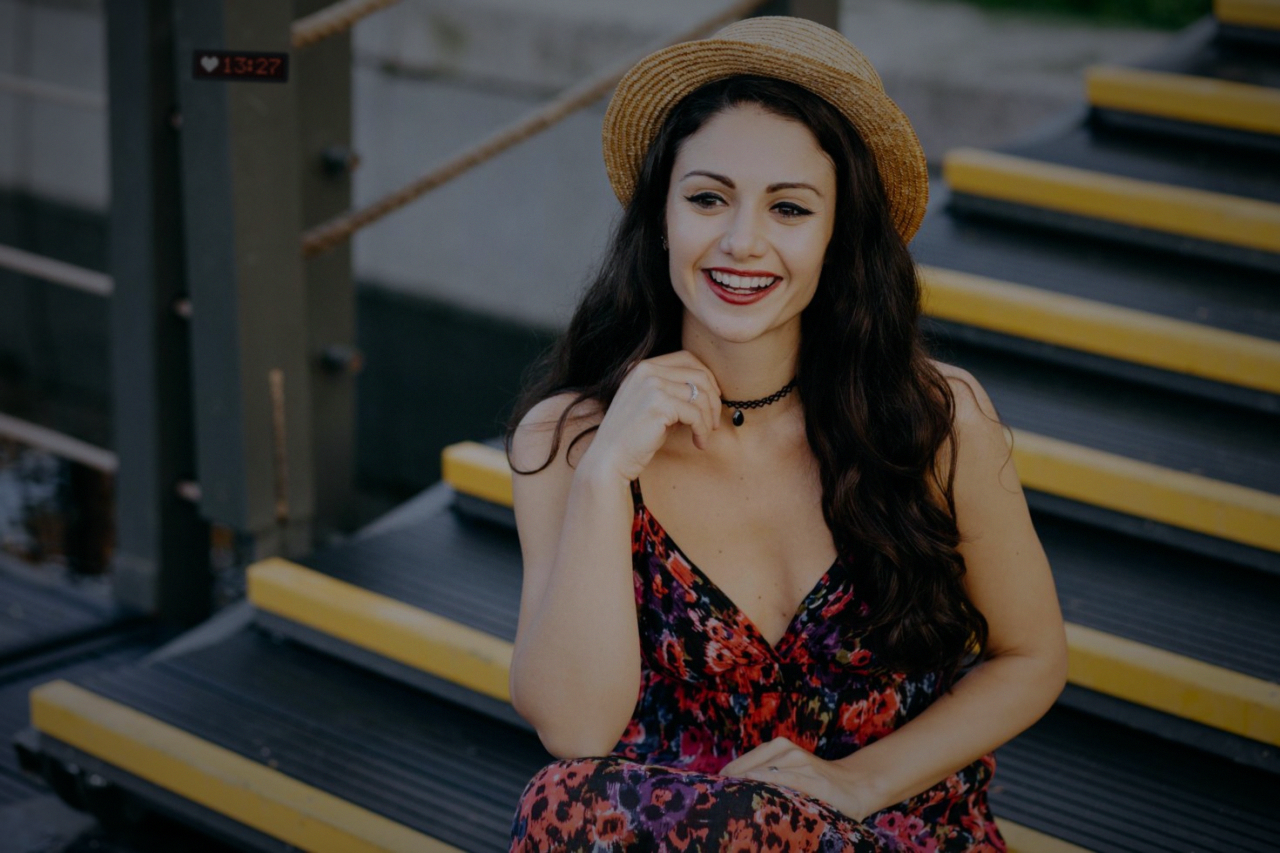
{"hour": 13, "minute": 27}
